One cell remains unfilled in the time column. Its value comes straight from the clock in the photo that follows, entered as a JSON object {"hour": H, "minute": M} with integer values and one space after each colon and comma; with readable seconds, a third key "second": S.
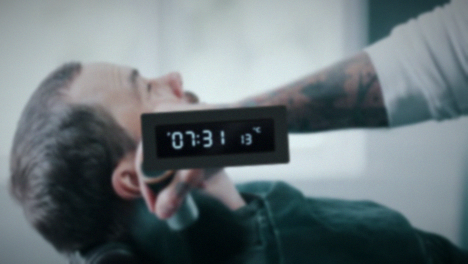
{"hour": 7, "minute": 31}
